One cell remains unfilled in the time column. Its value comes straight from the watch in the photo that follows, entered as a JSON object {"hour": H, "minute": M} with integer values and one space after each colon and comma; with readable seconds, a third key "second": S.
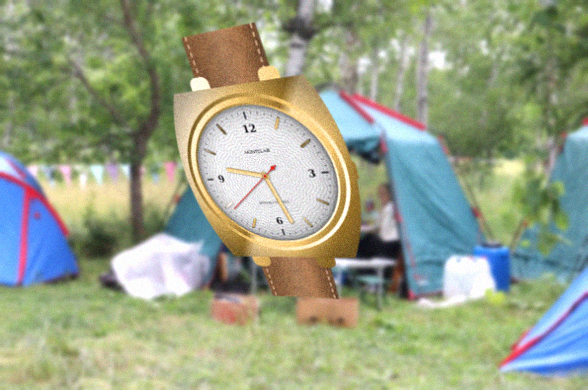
{"hour": 9, "minute": 27, "second": 39}
